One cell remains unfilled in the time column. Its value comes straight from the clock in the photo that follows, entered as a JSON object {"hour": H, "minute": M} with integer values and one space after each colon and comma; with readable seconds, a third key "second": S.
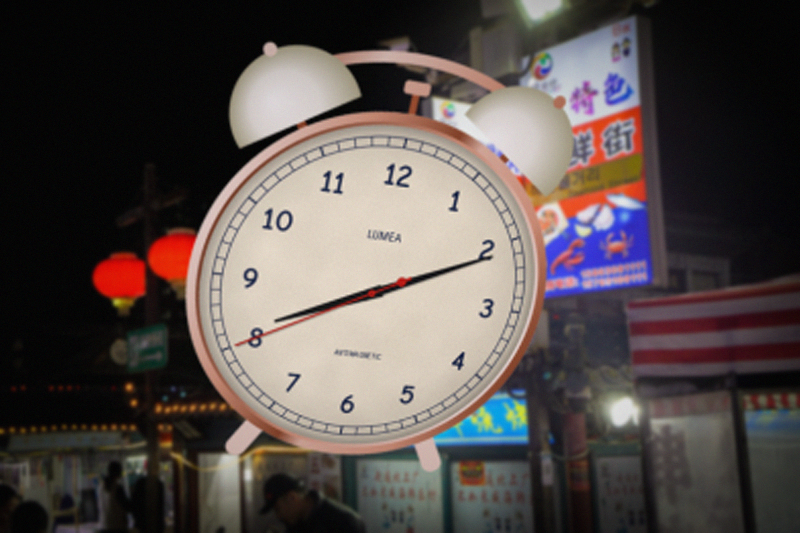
{"hour": 8, "minute": 10, "second": 40}
